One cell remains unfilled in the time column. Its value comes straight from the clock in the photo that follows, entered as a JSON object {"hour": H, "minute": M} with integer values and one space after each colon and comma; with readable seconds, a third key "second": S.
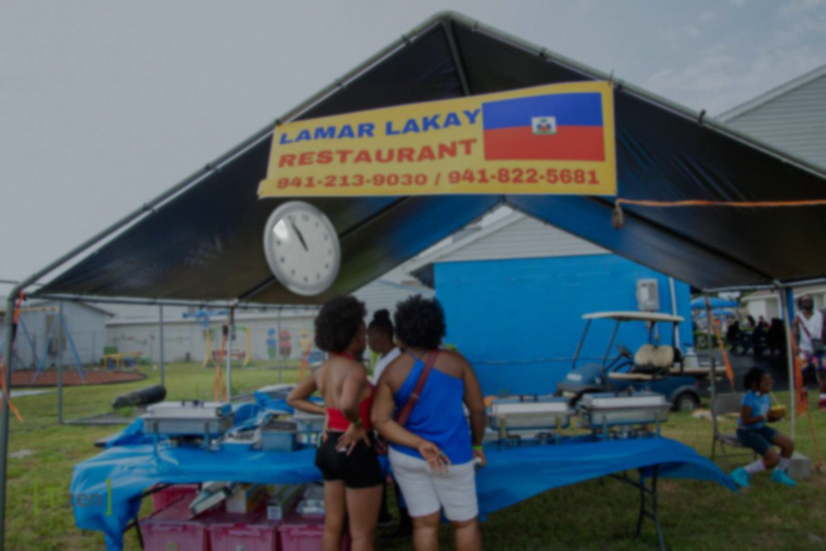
{"hour": 10, "minute": 54}
